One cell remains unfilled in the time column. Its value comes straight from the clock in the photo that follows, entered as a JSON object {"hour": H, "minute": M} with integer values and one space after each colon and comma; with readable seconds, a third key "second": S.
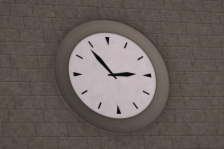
{"hour": 2, "minute": 54}
